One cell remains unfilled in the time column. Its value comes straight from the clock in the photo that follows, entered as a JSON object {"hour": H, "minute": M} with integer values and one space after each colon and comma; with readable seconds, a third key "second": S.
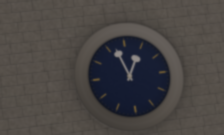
{"hour": 12, "minute": 57}
